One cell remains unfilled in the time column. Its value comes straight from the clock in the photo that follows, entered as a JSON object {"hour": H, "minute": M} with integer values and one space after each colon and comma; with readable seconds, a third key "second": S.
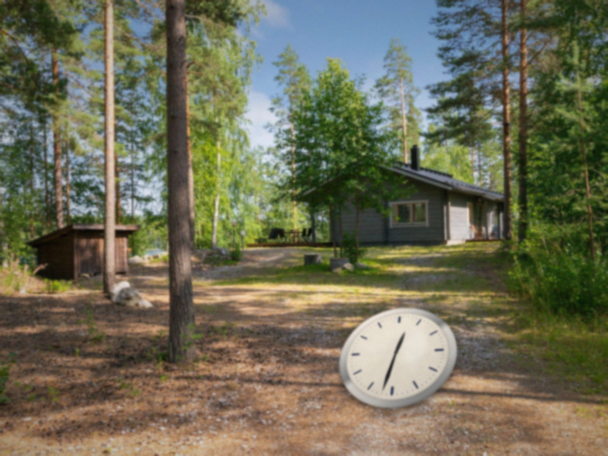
{"hour": 12, "minute": 32}
